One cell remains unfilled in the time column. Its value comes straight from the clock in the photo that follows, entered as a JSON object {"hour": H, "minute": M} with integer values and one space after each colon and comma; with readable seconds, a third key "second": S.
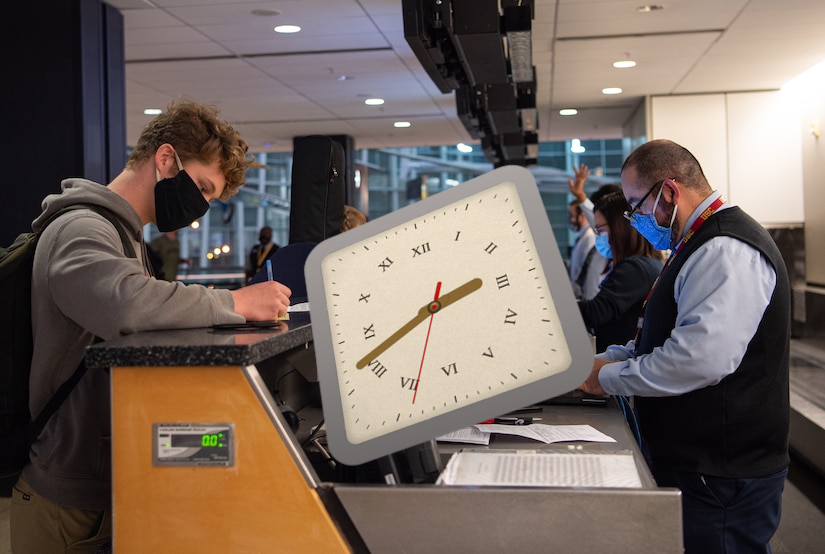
{"hour": 2, "minute": 41, "second": 34}
